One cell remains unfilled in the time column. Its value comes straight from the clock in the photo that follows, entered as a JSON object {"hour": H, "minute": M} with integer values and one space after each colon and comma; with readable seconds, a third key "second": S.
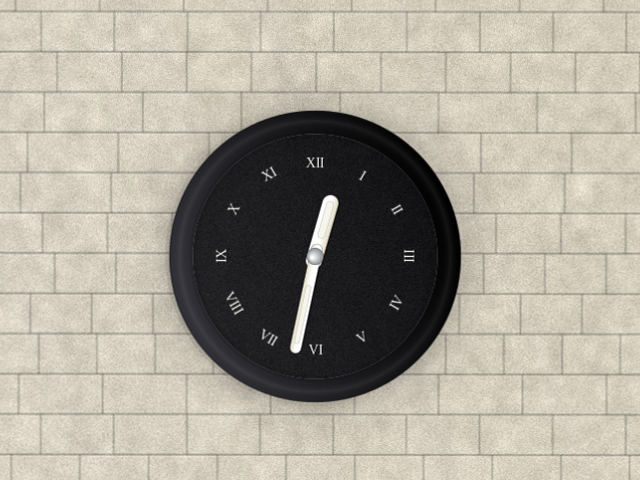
{"hour": 12, "minute": 32}
